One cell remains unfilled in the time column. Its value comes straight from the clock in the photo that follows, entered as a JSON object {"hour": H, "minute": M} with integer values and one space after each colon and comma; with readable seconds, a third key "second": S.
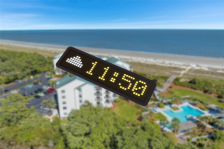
{"hour": 11, "minute": 50}
